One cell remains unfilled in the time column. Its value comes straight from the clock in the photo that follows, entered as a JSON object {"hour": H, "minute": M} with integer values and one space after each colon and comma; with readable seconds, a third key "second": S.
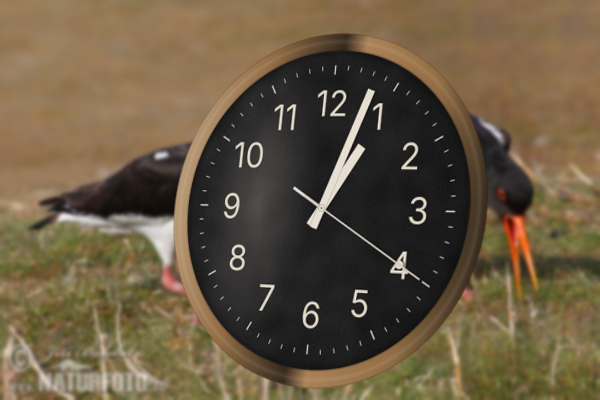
{"hour": 1, "minute": 3, "second": 20}
